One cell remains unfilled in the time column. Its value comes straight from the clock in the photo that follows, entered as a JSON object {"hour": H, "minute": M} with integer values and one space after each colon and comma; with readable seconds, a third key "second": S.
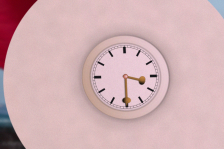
{"hour": 3, "minute": 30}
